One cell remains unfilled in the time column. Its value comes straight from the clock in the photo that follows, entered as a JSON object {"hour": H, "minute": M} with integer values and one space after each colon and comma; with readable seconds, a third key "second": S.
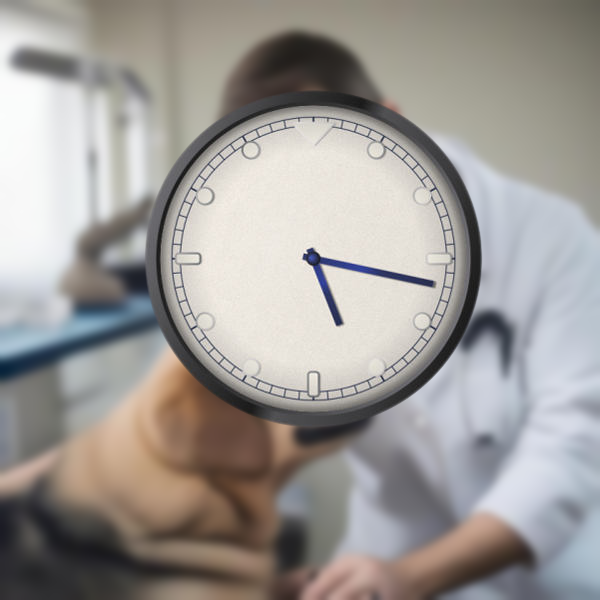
{"hour": 5, "minute": 17}
